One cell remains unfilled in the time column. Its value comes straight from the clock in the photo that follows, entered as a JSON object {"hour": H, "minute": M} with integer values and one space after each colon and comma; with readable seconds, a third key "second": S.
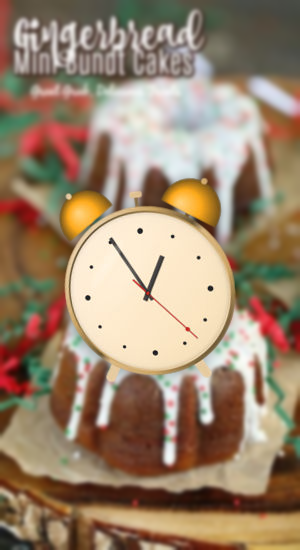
{"hour": 12, "minute": 55, "second": 23}
